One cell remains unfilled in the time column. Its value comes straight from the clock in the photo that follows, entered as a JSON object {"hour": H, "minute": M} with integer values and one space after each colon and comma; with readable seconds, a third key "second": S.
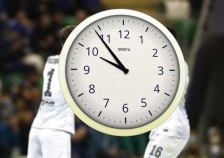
{"hour": 9, "minute": 54}
